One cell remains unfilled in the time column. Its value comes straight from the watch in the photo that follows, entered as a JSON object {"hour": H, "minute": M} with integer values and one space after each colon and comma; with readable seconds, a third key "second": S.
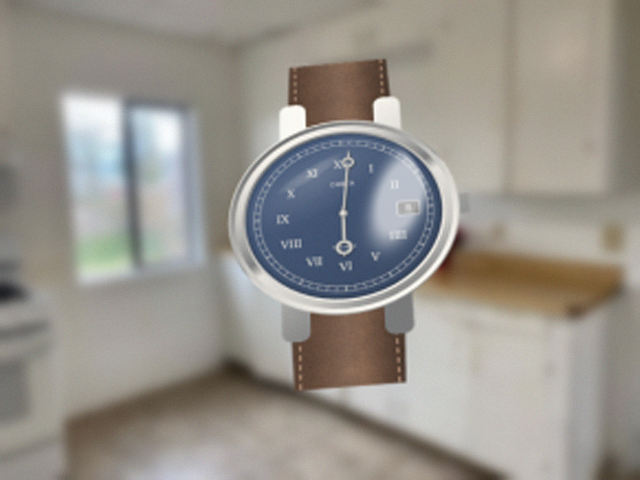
{"hour": 6, "minute": 1}
